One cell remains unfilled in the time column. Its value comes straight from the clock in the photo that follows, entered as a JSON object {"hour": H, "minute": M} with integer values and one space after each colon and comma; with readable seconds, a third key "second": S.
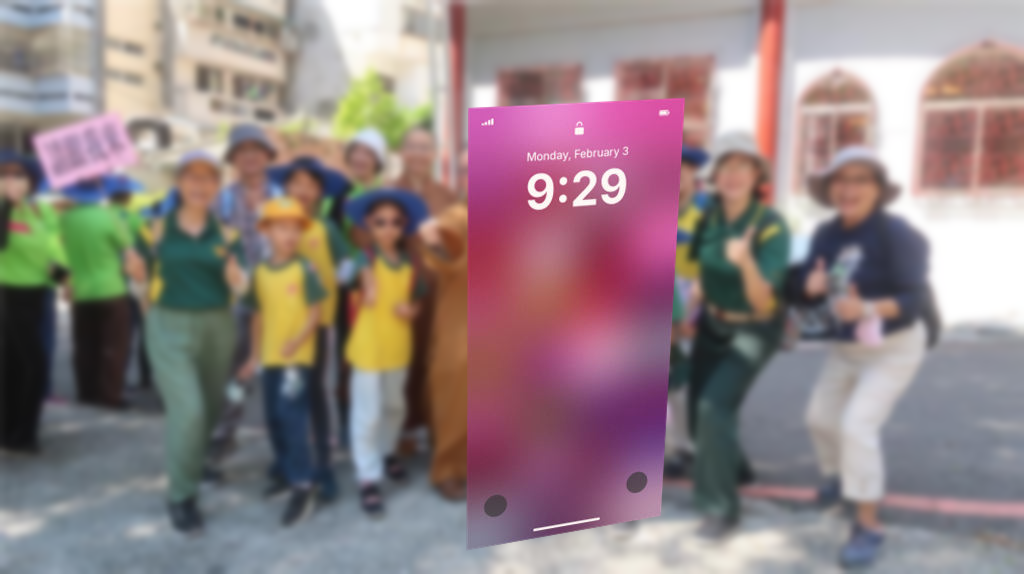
{"hour": 9, "minute": 29}
